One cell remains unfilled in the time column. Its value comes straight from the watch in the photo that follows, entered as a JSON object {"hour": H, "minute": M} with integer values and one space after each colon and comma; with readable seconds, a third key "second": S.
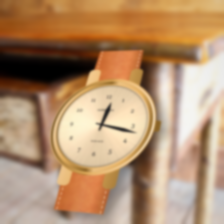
{"hour": 12, "minute": 17}
